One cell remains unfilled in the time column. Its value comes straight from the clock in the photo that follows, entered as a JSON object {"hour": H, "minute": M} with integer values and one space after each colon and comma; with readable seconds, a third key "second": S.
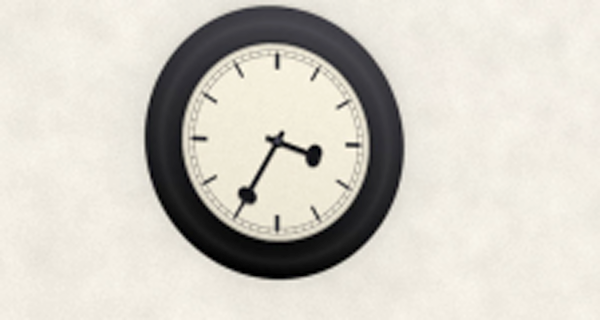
{"hour": 3, "minute": 35}
